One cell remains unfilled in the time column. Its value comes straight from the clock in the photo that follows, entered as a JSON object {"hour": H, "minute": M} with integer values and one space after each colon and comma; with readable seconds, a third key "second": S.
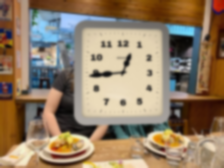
{"hour": 12, "minute": 44}
